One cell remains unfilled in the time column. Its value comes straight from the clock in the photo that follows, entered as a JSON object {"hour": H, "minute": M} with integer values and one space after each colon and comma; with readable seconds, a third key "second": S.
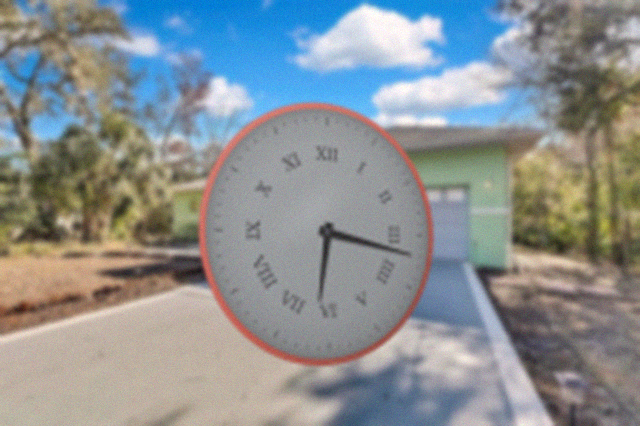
{"hour": 6, "minute": 17}
